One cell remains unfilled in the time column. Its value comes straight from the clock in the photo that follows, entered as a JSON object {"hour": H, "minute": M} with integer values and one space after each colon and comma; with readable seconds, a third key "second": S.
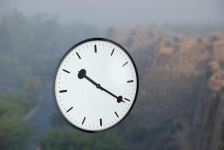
{"hour": 10, "minute": 21}
